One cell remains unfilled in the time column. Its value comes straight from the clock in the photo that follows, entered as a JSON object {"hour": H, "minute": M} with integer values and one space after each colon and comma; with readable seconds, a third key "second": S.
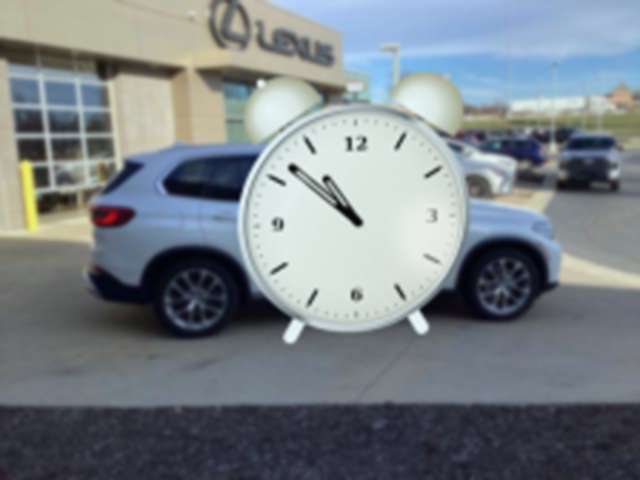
{"hour": 10, "minute": 52}
